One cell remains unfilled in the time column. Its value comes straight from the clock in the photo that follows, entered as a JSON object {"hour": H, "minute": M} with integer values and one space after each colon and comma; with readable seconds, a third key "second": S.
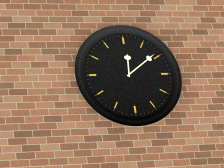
{"hour": 12, "minute": 9}
